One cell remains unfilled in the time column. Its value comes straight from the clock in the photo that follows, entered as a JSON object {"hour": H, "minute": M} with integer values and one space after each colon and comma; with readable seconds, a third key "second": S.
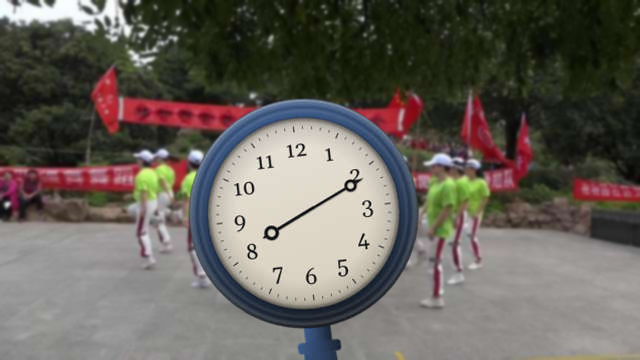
{"hour": 8, "minute": 11}
